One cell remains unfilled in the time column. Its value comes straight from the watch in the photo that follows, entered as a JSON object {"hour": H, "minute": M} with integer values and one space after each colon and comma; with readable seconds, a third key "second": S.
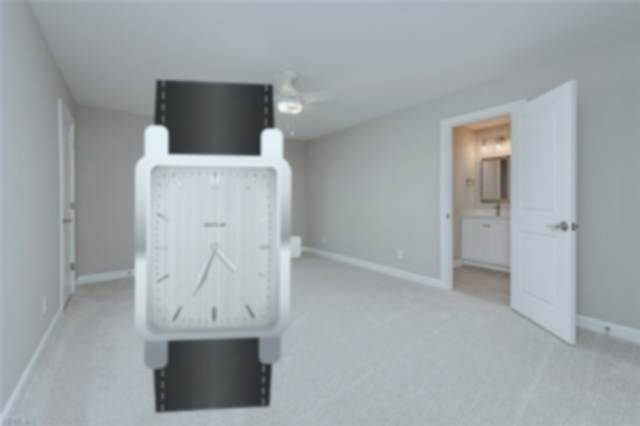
{"hour": 4, "minute": 34}
